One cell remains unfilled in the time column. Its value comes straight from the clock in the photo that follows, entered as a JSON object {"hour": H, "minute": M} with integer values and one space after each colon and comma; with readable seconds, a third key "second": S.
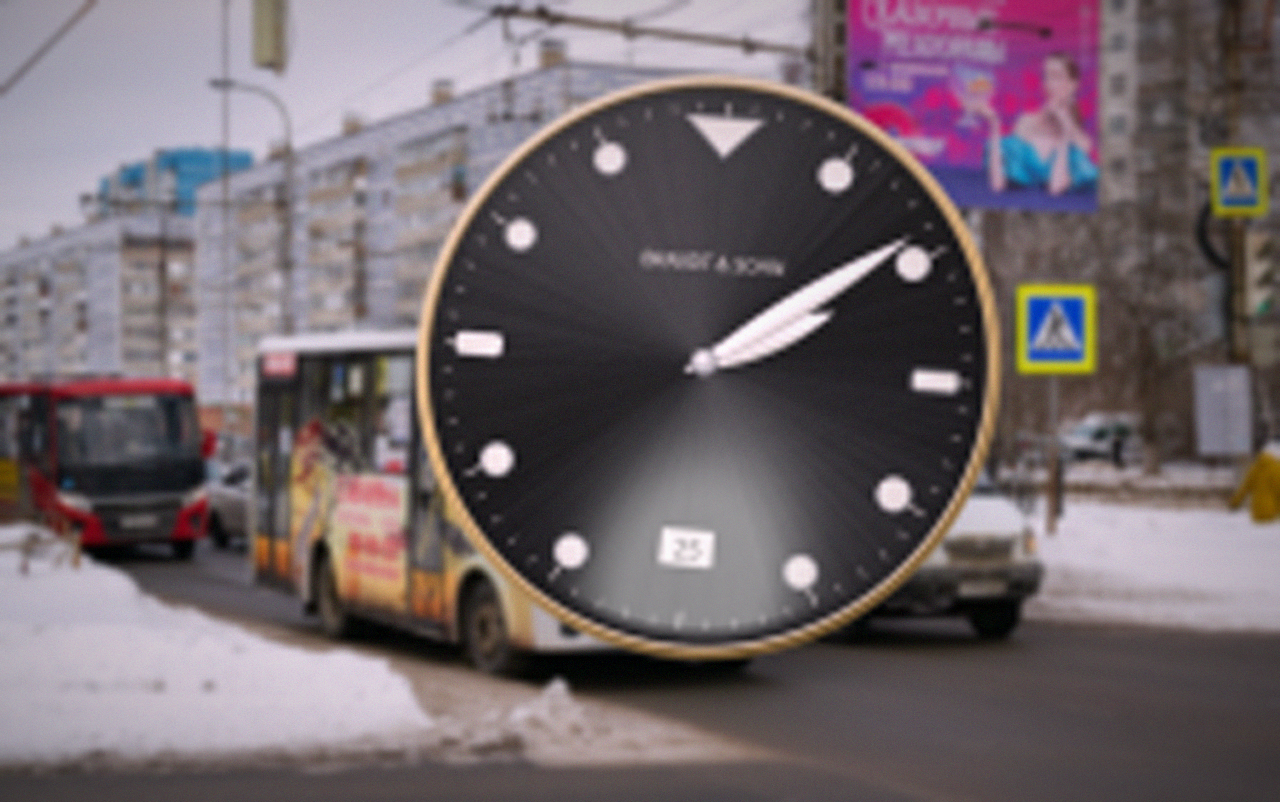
{"hour": 2, "minute": 9}
